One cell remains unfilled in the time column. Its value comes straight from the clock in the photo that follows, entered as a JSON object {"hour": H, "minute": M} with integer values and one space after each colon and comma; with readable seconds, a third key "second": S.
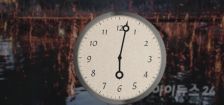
{"hour": 6, "minute": 2}
